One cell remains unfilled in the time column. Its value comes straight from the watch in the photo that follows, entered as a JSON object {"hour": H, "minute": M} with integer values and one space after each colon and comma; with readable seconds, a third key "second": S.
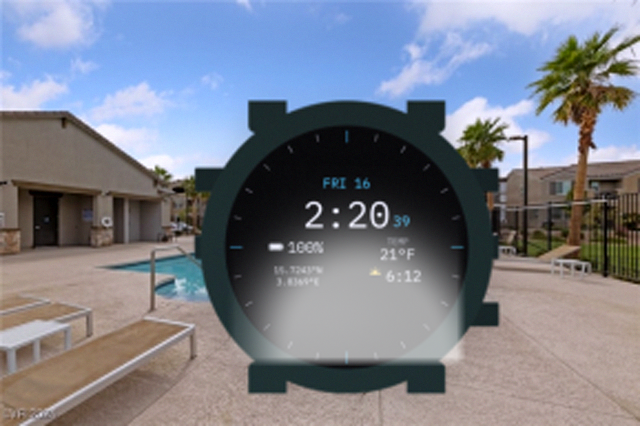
{"hour": 2, "minute": 20}
